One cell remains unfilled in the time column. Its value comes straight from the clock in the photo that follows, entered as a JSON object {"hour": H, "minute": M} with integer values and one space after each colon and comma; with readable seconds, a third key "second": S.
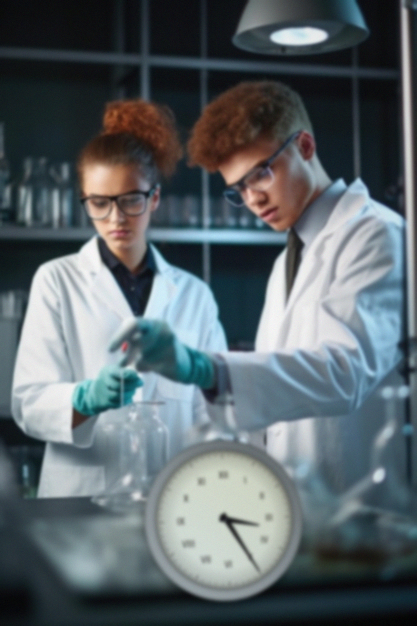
{"hour": 3, "minute": 25}
